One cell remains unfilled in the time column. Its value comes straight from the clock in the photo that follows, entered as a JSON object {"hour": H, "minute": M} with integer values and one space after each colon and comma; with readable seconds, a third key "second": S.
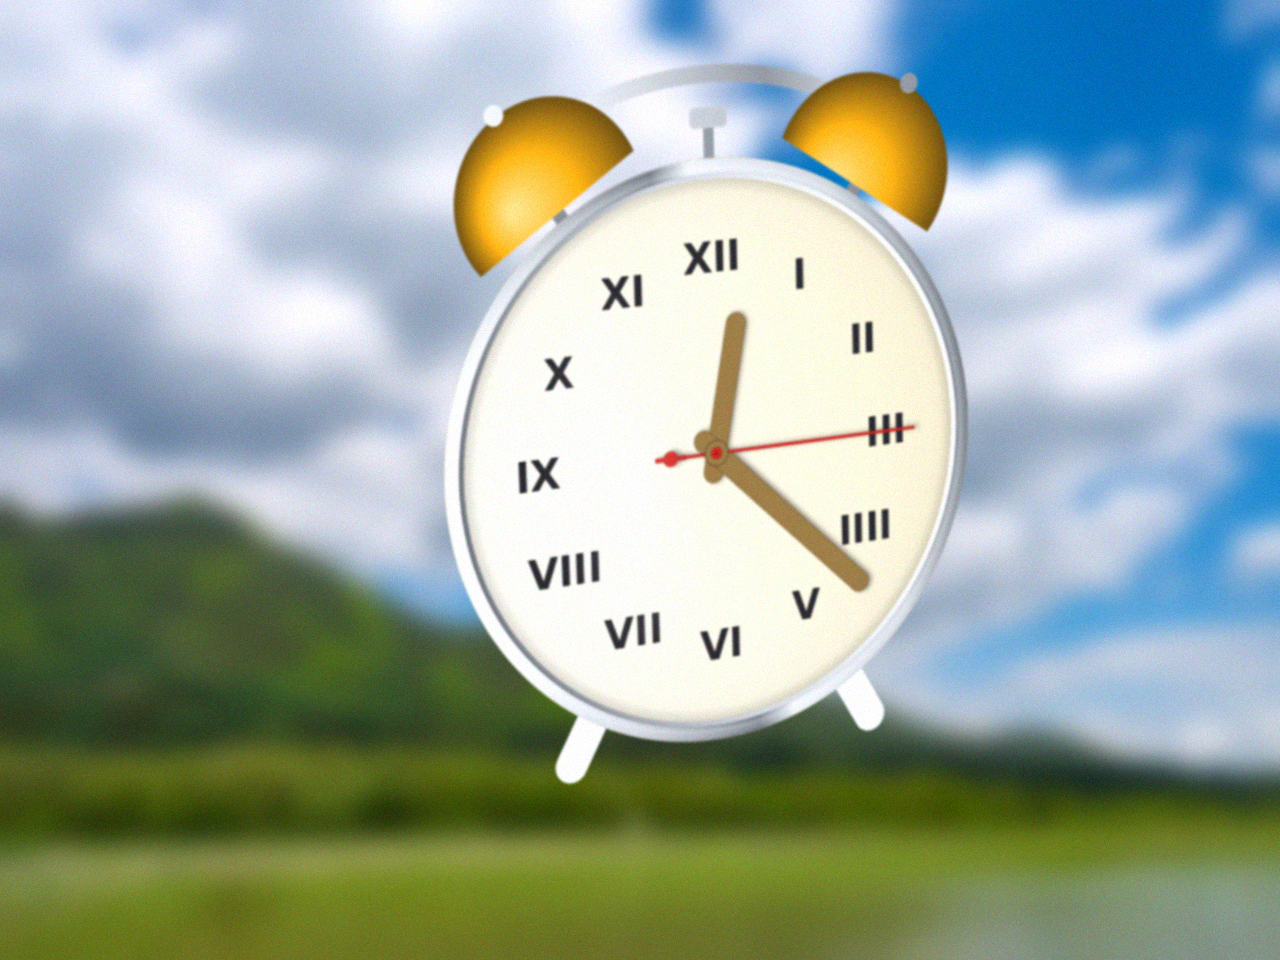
{"hour": 12, "minute": 22, "second": 15}
